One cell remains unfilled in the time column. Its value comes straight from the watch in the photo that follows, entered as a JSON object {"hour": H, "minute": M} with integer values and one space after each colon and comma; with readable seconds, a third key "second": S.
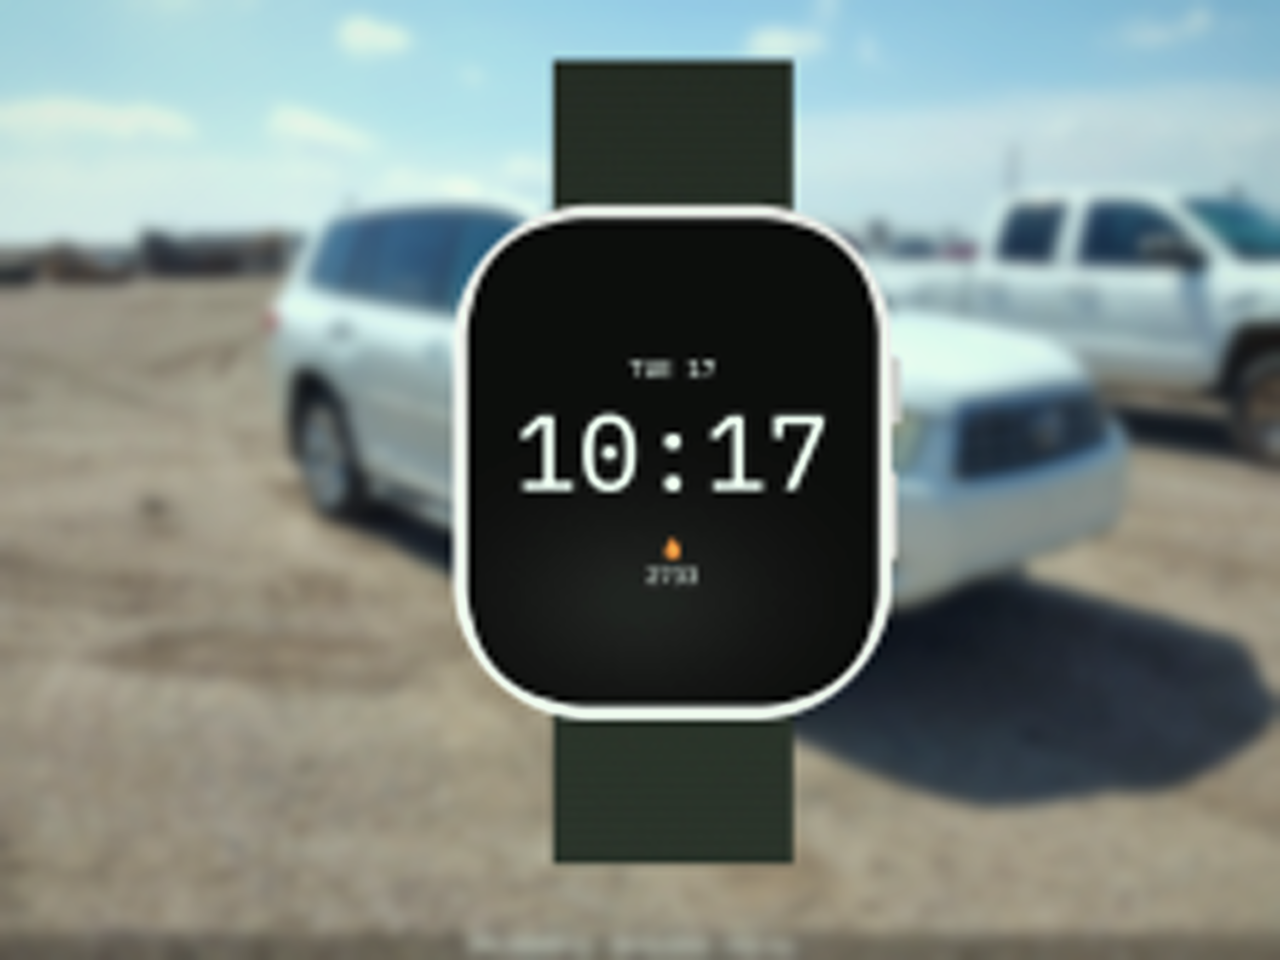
{"hour": 10, "minute": 17}
